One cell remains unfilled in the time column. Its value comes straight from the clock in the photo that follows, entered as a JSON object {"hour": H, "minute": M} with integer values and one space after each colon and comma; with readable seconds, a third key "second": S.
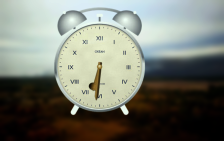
{"hour": 6, "minute": 31}
